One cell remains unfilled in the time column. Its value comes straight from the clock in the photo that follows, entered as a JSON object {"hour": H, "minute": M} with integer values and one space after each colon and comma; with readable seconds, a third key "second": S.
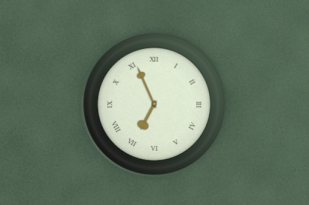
{"hour": 6, "minute": 56}
